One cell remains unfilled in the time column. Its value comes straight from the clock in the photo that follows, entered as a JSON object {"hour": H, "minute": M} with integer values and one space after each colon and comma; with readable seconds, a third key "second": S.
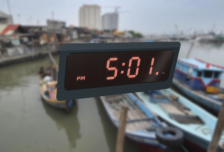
{"hour": 5, "minute": 1}
